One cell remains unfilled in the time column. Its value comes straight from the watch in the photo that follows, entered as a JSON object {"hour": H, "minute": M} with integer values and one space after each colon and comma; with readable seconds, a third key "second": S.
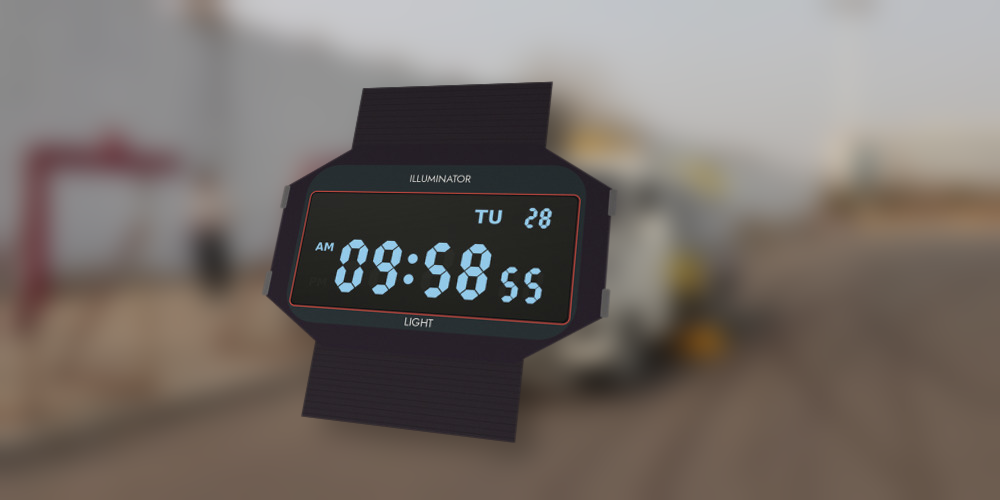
{"hour": 9, "minute": 58, "second": 55}
